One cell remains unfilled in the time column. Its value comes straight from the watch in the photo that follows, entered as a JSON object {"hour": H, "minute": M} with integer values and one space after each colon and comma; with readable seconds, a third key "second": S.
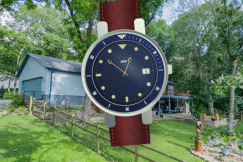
{"hour": 12, "minute": 52}
